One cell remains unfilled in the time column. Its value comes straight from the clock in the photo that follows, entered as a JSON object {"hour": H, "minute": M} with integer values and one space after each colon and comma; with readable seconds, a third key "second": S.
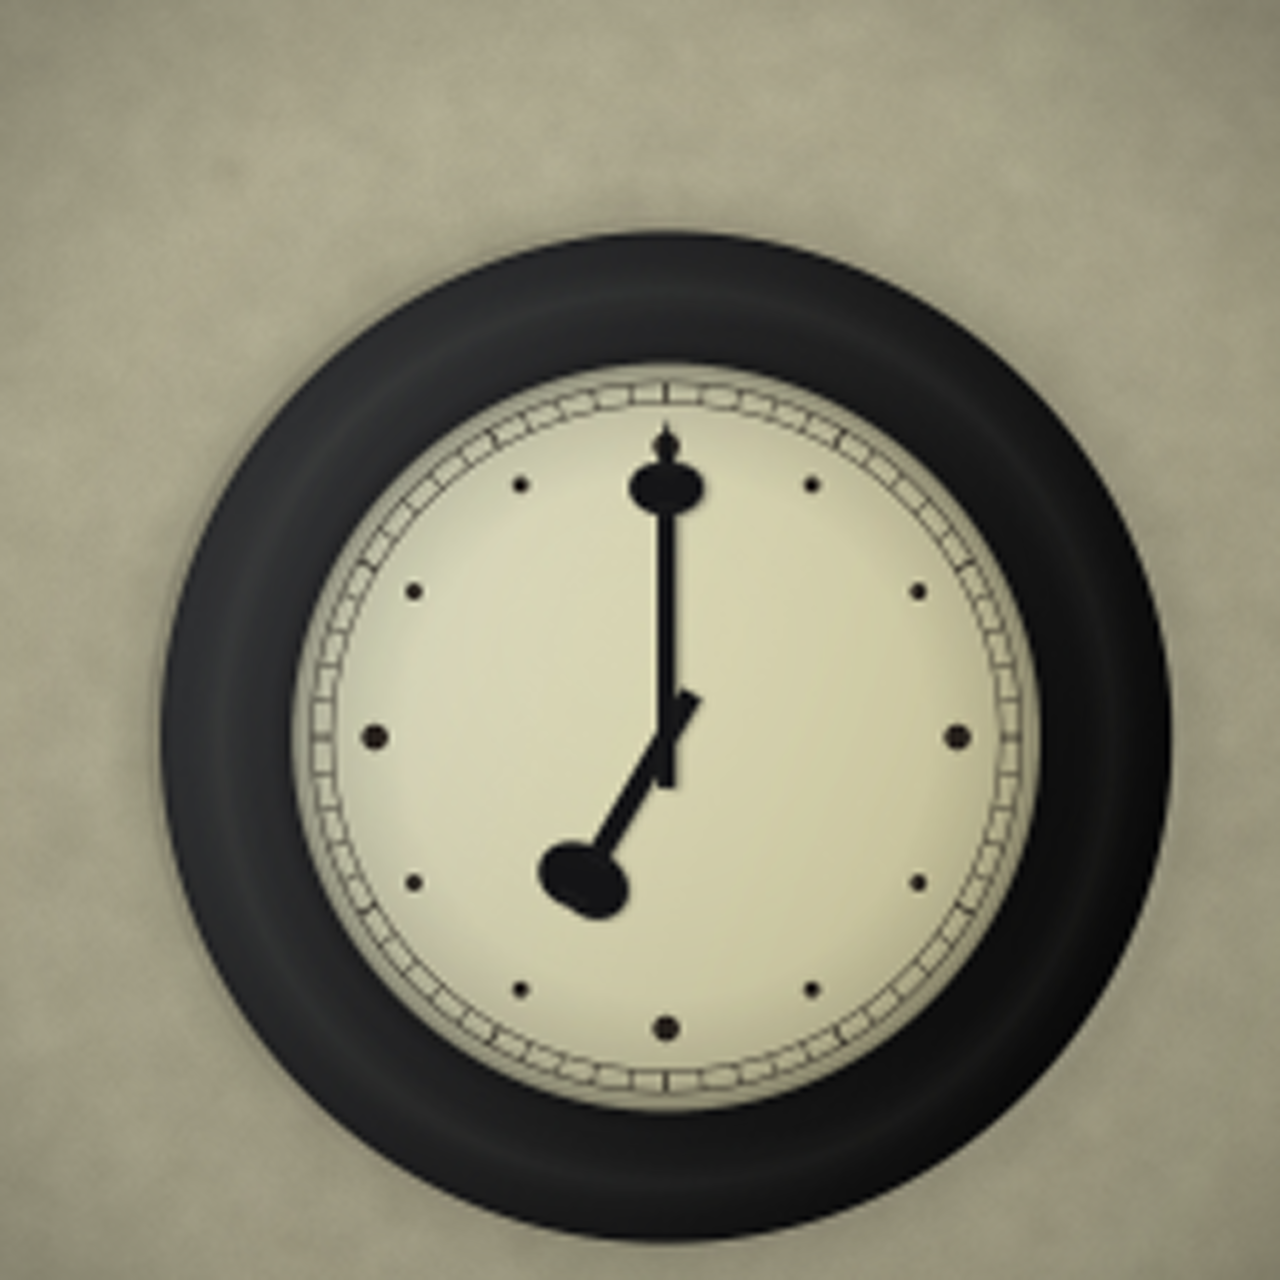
{"hour": 7, "minute": 0}
